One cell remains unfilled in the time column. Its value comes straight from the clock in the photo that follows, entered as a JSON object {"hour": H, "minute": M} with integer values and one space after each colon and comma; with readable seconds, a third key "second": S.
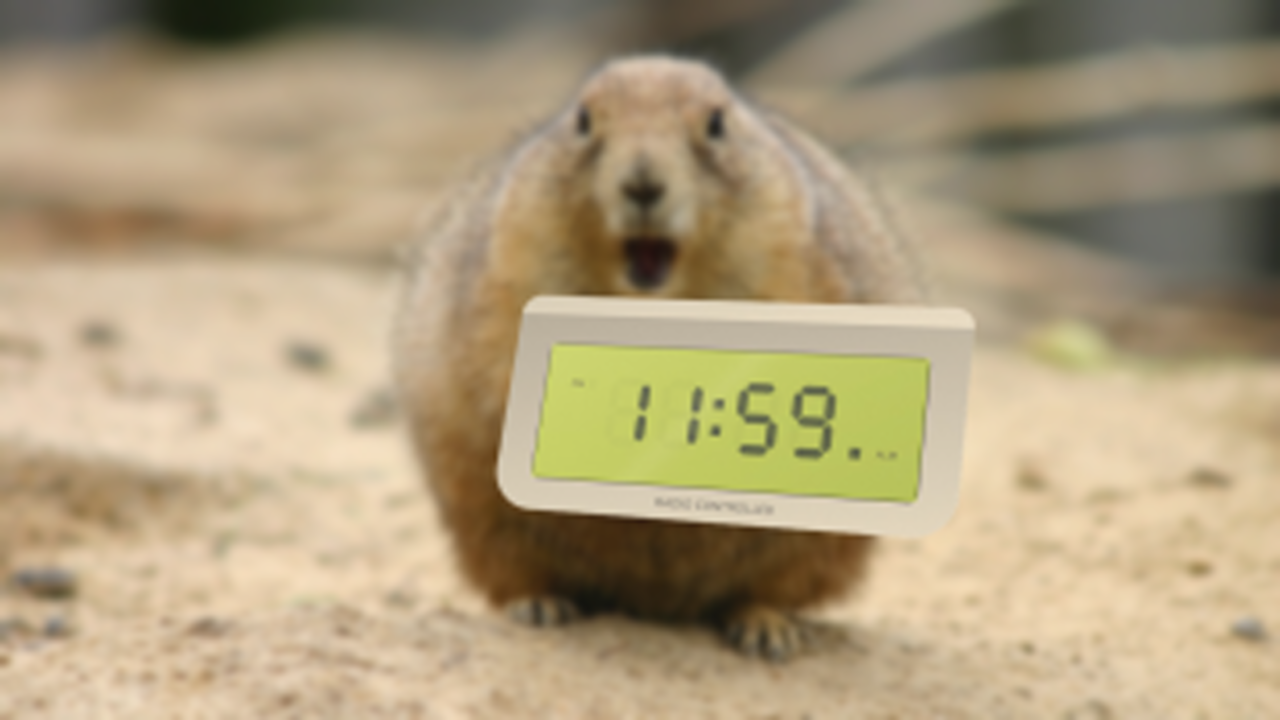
{"hour": 11, "minute": 59}
